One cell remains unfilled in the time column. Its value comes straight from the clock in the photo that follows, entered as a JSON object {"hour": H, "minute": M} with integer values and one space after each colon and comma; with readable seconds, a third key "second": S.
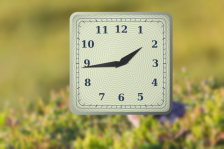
{"hour": 1, "minute": 44}
